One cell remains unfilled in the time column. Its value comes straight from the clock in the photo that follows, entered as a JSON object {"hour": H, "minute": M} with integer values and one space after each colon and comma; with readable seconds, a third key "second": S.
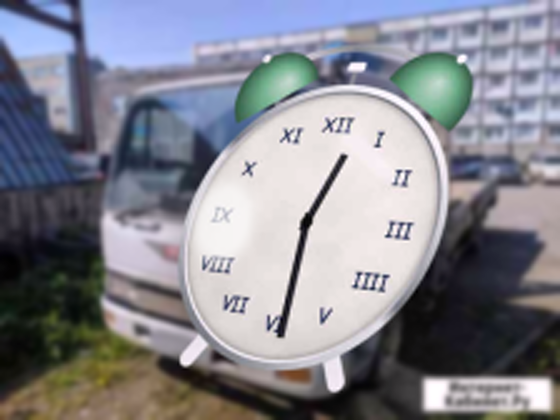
{"hour": 12, "minute": 29}
